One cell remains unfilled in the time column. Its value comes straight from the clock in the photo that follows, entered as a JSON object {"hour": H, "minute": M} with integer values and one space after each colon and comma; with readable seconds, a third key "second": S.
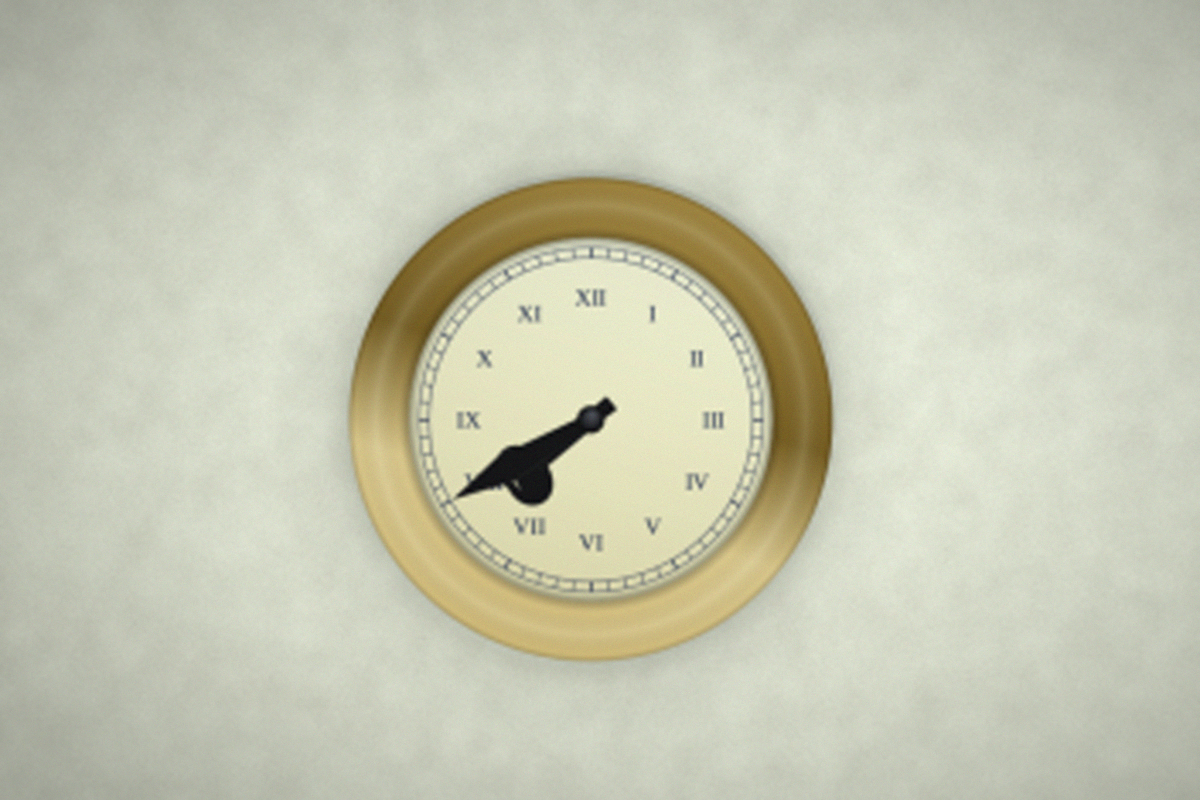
{"hour": 7, "minute": 40}
